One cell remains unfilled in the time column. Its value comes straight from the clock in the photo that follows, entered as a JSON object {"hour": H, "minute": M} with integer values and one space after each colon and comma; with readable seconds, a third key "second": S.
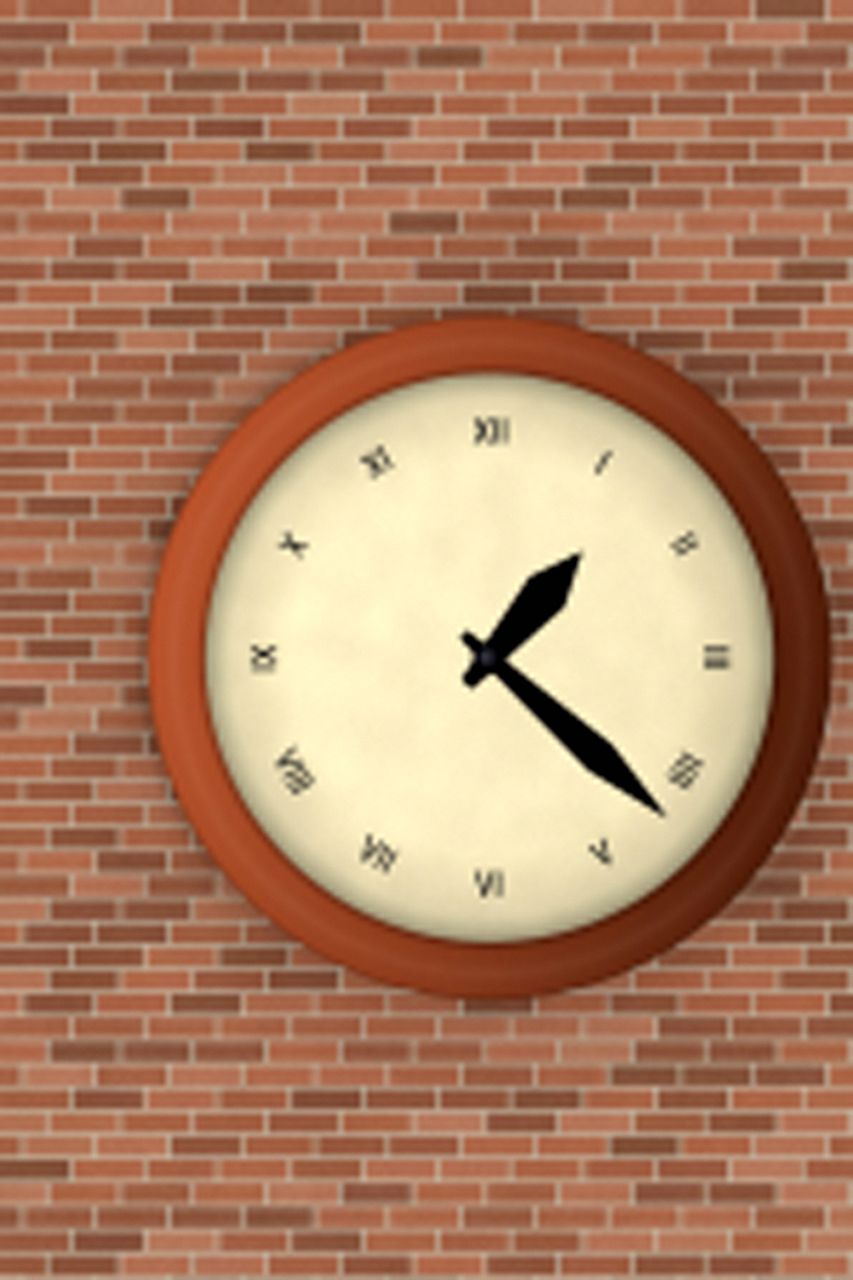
{"hour": 1, "minute": 22}
